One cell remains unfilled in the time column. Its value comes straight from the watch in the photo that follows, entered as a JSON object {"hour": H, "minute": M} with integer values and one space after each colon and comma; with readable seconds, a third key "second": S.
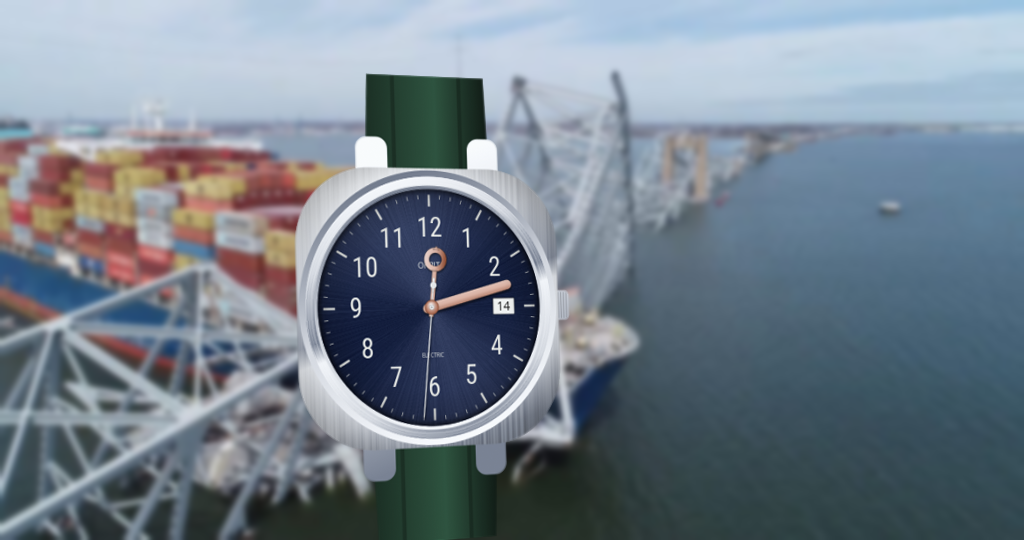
{"hour": 12, "minute": 12, "second": 31}
